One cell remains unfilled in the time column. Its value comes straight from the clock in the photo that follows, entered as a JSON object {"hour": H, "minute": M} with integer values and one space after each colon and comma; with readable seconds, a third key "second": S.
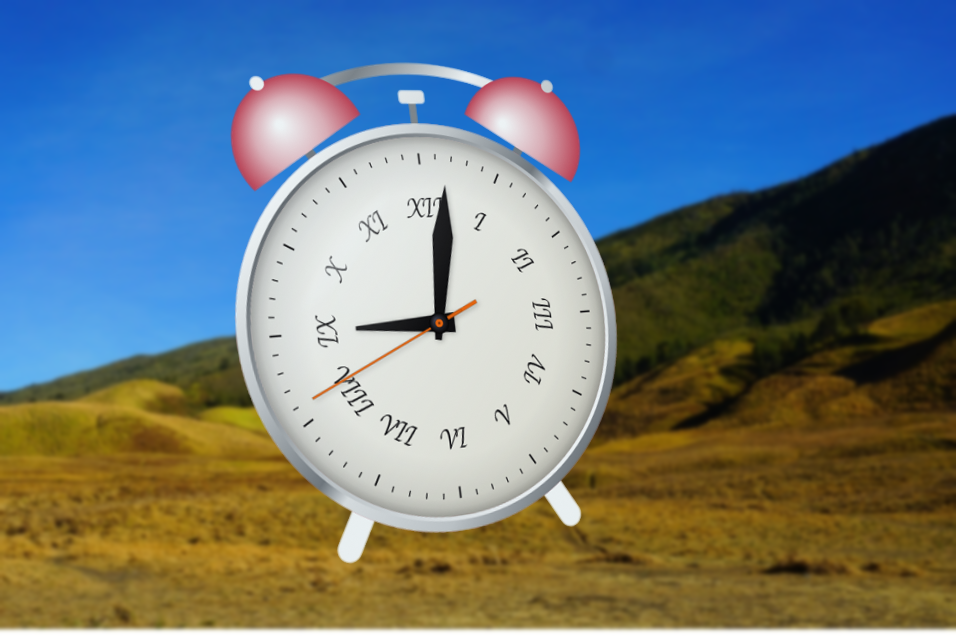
{"hour": 9, "minute": 1, "second": 41}
